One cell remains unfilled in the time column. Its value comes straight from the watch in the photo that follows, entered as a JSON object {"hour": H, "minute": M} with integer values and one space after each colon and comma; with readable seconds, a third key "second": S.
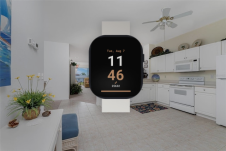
{"hour": 11, "minute": 46}
